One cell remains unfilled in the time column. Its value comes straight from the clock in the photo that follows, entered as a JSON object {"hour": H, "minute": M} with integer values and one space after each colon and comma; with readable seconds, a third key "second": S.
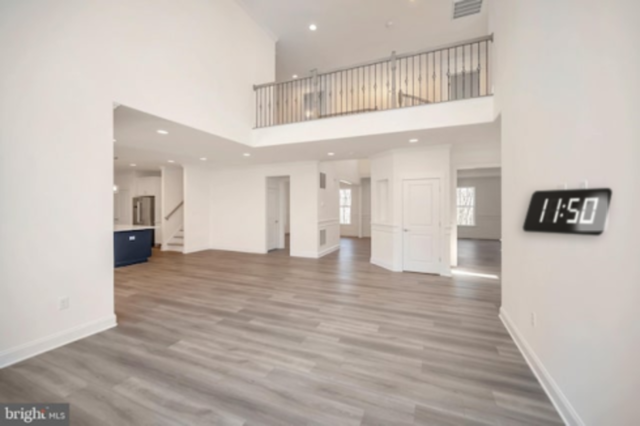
{"hour": 11, "minute": 50}
